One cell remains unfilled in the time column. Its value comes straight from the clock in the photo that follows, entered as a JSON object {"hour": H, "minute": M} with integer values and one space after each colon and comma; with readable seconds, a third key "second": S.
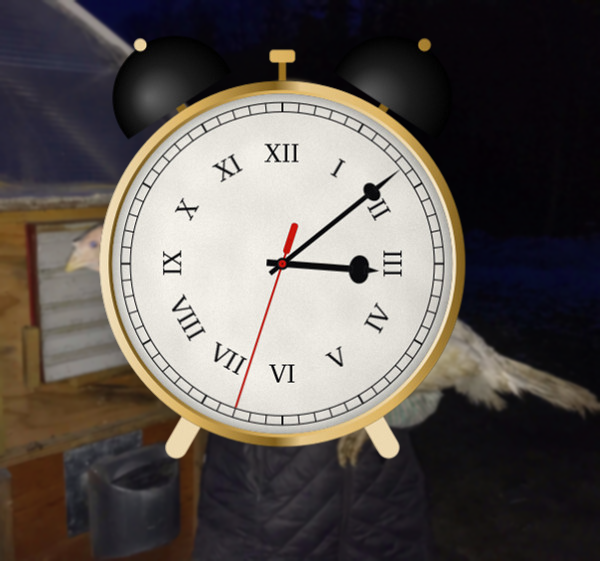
{"hour": 3, "minute": 8, "second": 33}
